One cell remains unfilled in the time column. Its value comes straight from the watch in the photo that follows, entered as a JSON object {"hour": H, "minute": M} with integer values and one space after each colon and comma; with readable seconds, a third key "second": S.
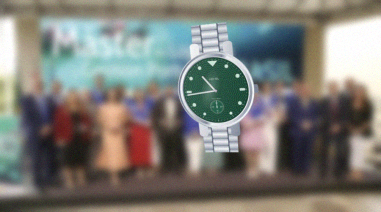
{"hour": 10, "minute": 44}
